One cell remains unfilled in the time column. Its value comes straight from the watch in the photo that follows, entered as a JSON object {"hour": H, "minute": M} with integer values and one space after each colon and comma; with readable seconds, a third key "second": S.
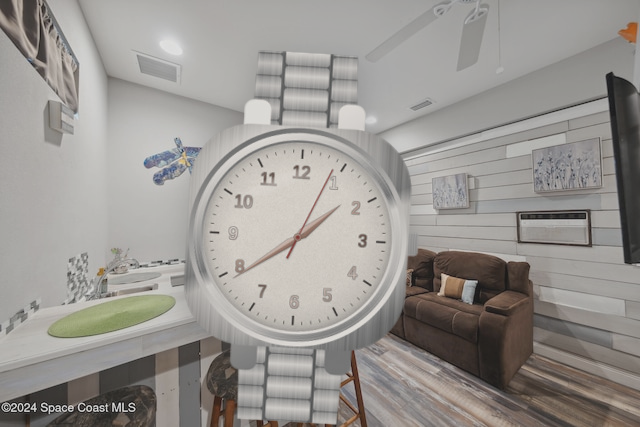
{"hour": 1, "minute": 39, "second": 4}
